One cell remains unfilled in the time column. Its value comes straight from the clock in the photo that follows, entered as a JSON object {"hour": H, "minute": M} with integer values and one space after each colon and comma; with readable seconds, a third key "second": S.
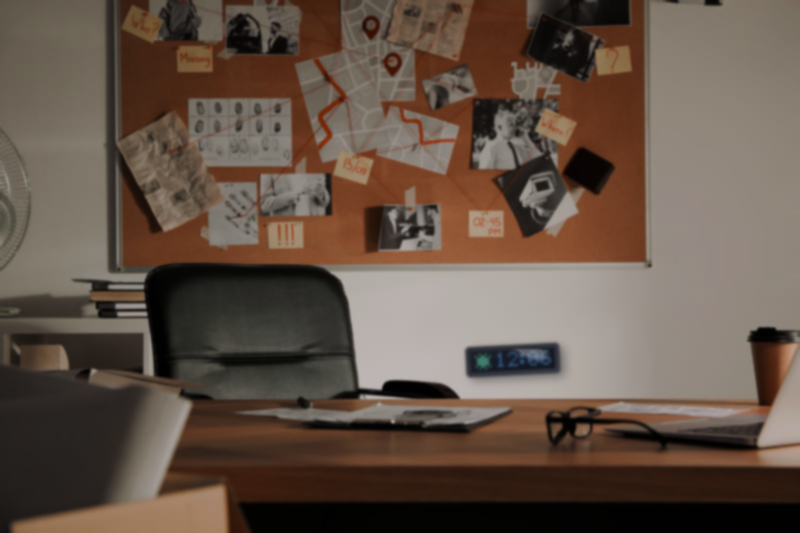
{"hour": 12, "minute": 6}
